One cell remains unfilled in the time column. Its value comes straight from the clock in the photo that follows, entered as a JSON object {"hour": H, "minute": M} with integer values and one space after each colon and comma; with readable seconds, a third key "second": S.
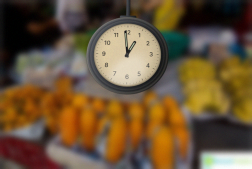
{"hour": 12, "minute": 59}
